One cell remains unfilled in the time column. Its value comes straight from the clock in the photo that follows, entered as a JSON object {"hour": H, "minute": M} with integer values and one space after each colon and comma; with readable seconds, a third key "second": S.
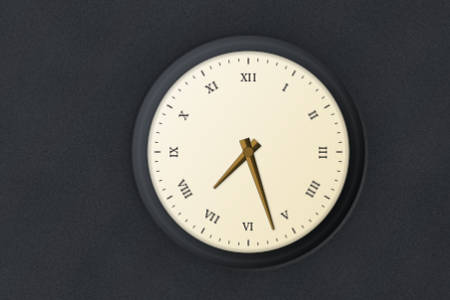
{"hour": 7, "minute": 27}
